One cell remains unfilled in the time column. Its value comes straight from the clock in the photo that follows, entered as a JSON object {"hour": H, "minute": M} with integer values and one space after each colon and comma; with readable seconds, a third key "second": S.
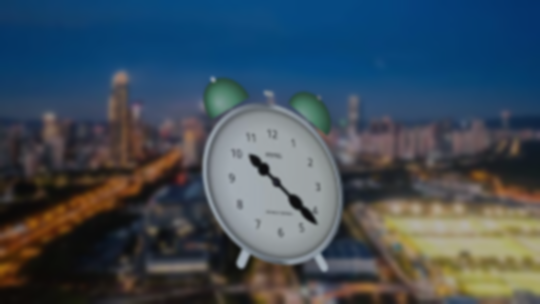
{"hour": 10, "minute": 22}
